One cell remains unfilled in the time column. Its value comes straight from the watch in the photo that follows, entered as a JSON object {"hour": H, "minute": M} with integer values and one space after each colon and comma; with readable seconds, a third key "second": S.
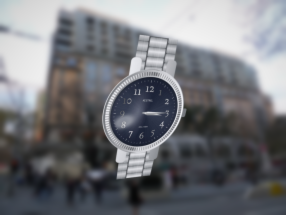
{"hour": 3, "minute": 15}
